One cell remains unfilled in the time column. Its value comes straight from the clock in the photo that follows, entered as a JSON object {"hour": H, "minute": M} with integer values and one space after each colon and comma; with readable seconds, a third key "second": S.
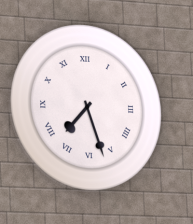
{"hour": 7, "minute": 27}
